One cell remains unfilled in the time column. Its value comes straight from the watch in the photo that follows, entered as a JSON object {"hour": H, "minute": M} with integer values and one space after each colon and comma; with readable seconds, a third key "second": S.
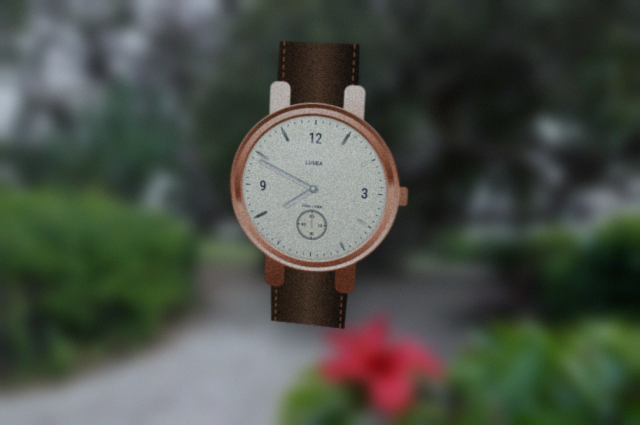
{"hour": 7, "minute": 49}
